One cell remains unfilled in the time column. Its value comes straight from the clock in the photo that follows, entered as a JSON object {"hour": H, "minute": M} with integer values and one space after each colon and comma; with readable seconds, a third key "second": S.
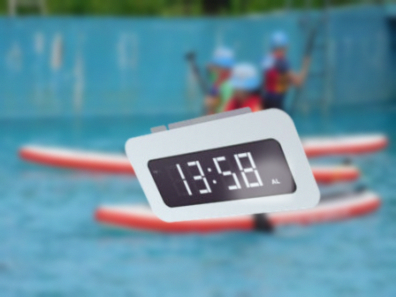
{"hour": 13, "minute": 58}
